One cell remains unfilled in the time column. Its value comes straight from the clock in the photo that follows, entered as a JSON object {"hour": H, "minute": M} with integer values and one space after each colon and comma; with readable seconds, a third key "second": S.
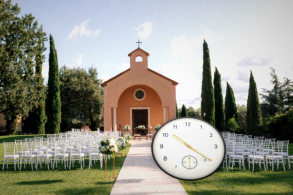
{"hour": 10, "minute": 21}
